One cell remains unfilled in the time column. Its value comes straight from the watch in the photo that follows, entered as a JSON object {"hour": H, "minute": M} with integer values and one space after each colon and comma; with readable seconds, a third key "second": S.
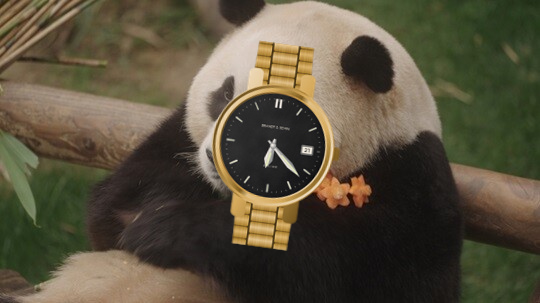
{"hour": 6, "minute": 22}
